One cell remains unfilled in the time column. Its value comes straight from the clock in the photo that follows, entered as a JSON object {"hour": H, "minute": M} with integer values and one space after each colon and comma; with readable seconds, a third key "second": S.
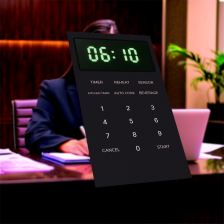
{"hour": 6, "minute": 10}
